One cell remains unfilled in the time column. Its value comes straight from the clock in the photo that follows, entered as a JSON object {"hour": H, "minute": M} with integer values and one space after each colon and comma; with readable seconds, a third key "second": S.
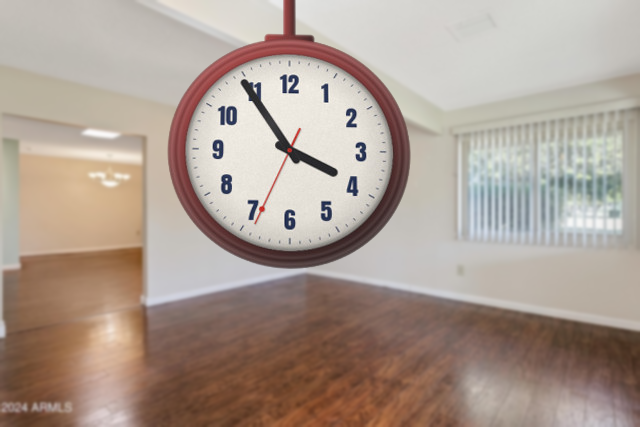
{"hour": 3, "minute": 54, "second": 34}
